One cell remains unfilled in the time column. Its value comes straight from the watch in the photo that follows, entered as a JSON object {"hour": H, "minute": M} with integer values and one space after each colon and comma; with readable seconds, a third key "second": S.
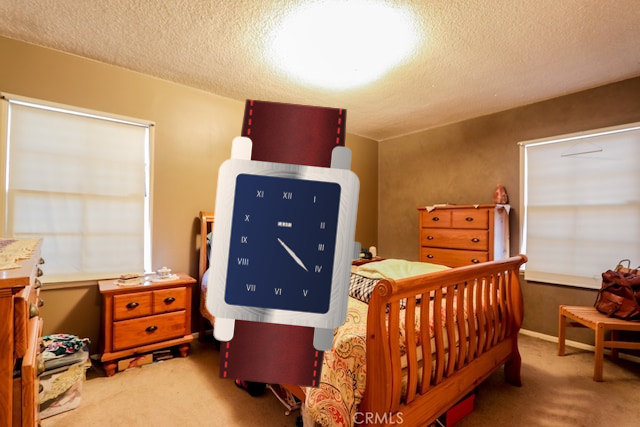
{"hour": 4, "minute": 22}
